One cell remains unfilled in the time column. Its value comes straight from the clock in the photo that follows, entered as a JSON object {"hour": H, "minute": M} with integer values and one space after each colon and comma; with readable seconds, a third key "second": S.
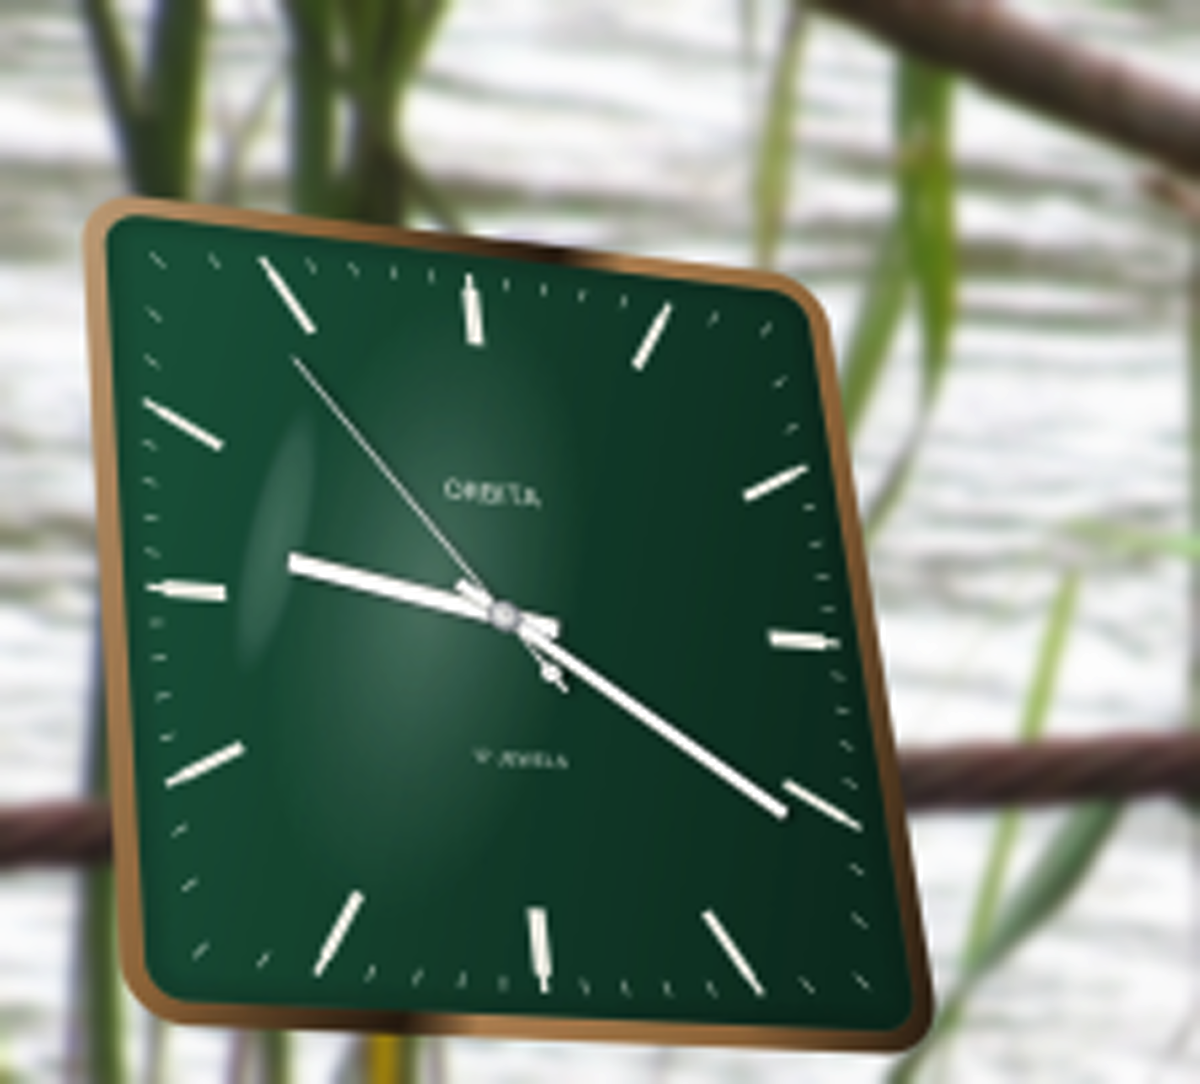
{"hour": 9, "minute": 20, "second": 54}
